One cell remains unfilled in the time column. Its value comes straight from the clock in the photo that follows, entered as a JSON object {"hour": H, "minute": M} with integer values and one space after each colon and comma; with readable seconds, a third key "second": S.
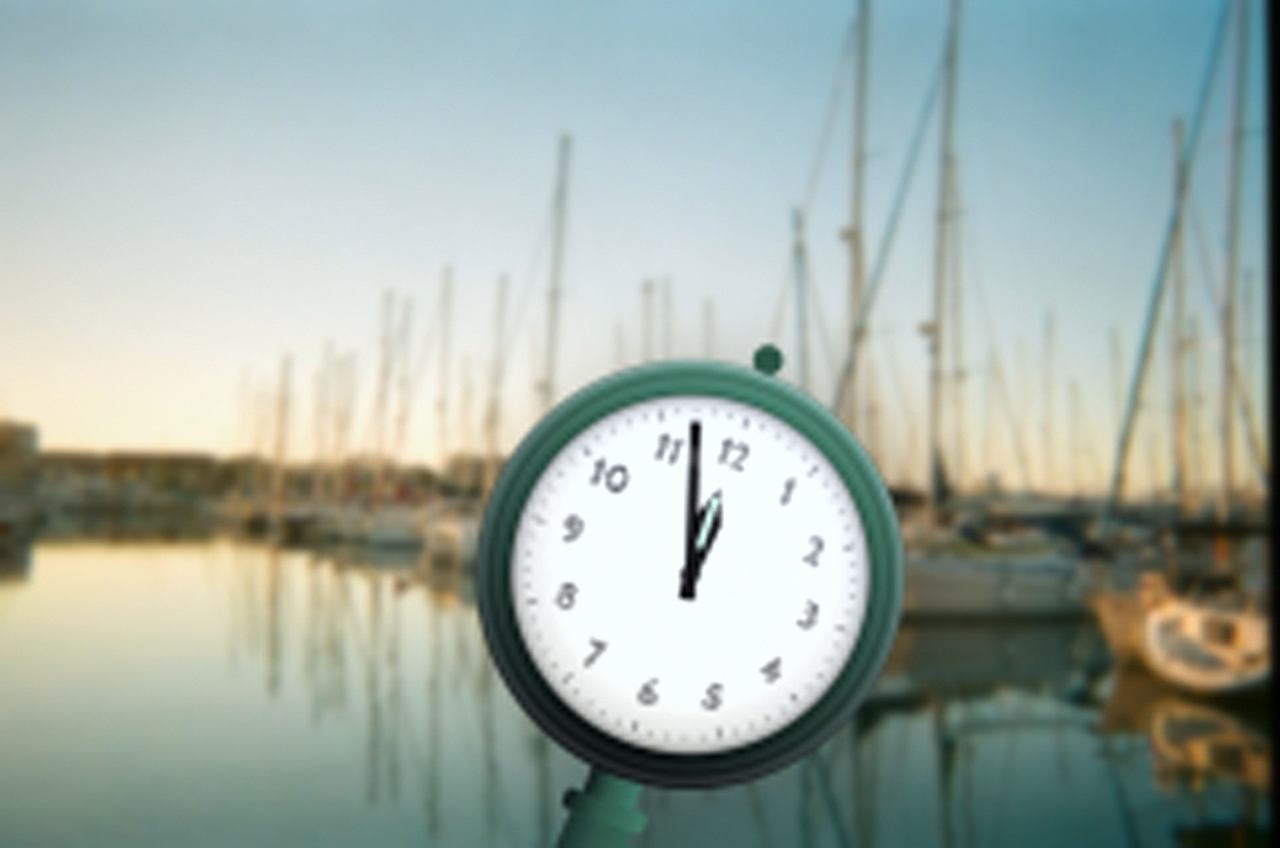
{"hour": 11, "minute": 57}
